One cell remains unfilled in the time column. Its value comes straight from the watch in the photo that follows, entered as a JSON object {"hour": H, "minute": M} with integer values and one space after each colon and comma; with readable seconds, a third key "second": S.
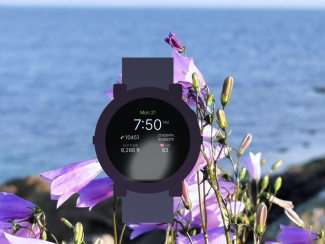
{"hour": 7, "minute": 50}
